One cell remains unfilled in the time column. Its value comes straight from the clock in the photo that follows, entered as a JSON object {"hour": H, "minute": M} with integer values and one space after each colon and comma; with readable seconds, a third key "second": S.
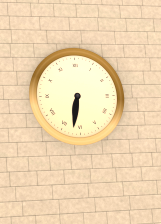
{"hour": 6, "minute": 32}
